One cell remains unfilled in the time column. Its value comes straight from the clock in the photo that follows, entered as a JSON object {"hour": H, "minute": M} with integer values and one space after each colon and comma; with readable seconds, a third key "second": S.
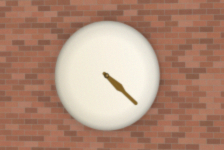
{"hour": 4, "minute": 22}
